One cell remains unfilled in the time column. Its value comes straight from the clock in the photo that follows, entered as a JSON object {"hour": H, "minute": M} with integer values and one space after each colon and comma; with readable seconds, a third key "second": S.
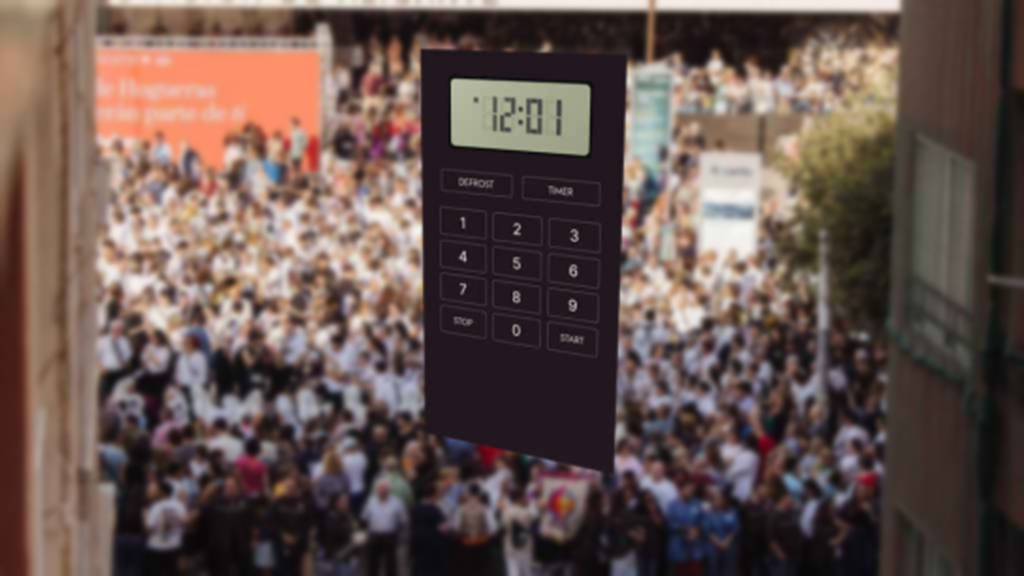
{"hour": 12, "minute": 1}
